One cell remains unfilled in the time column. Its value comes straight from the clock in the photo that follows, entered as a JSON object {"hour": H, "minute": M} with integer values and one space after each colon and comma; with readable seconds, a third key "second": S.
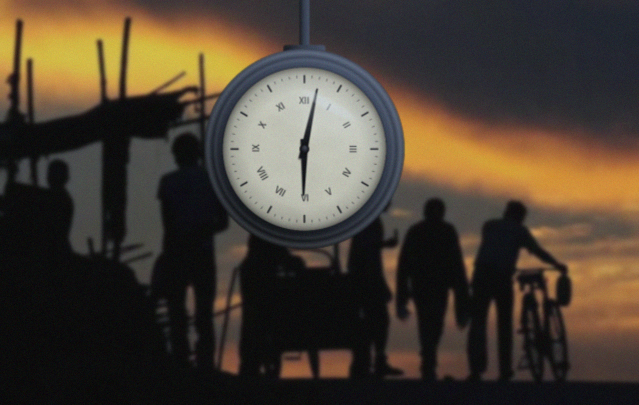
{"hour": 6, "minute": 2}
